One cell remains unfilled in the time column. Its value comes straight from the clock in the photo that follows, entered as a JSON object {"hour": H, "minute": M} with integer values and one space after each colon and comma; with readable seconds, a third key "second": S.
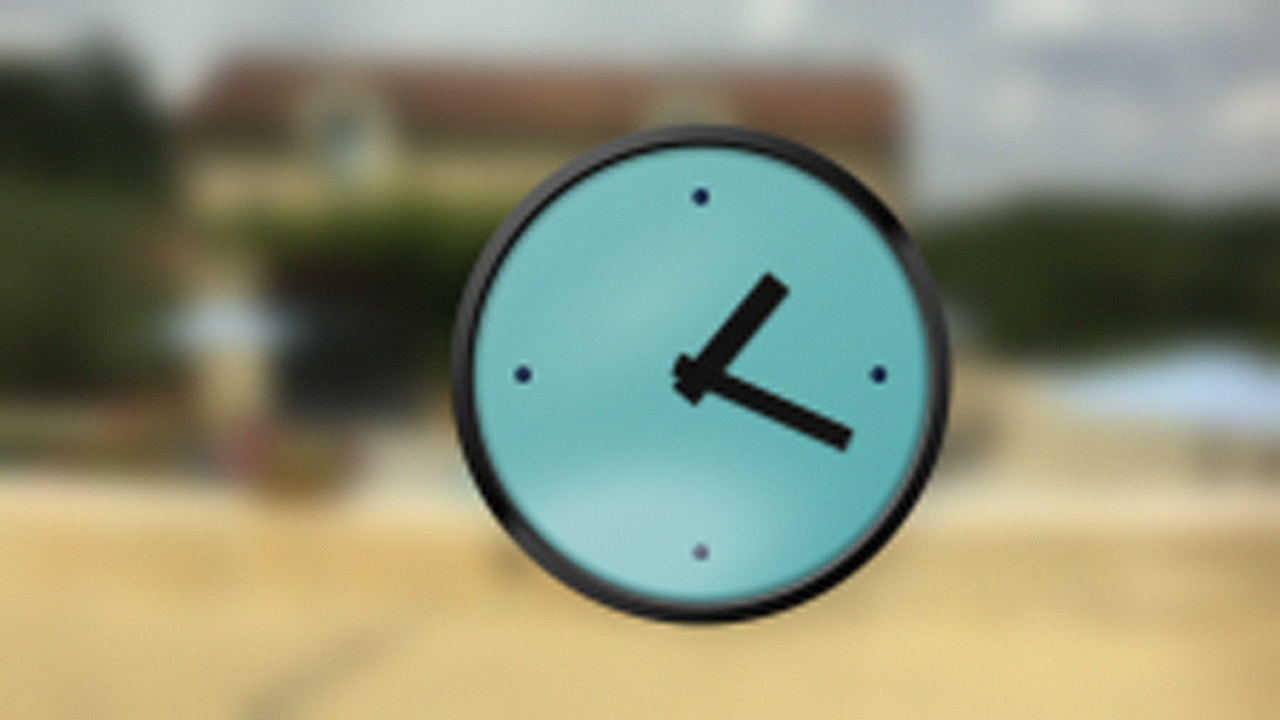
{"hour": 1, "minute": 19}
